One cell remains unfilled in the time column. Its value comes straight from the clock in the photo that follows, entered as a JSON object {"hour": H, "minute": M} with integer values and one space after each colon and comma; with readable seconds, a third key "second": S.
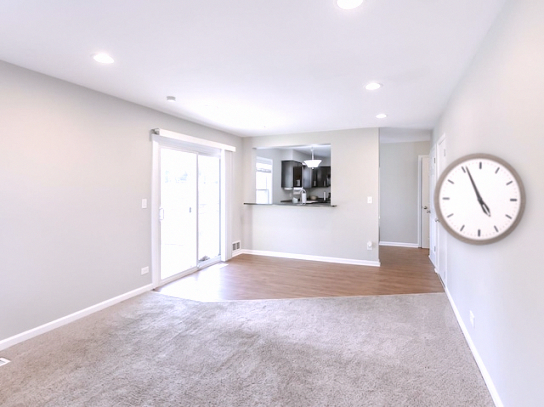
{"hour": 4, "minute": 56}
